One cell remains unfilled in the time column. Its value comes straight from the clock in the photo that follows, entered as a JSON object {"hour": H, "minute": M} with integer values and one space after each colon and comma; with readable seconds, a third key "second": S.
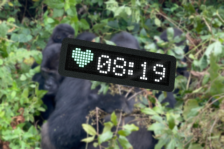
{"hour": 8, "minute": 19}
